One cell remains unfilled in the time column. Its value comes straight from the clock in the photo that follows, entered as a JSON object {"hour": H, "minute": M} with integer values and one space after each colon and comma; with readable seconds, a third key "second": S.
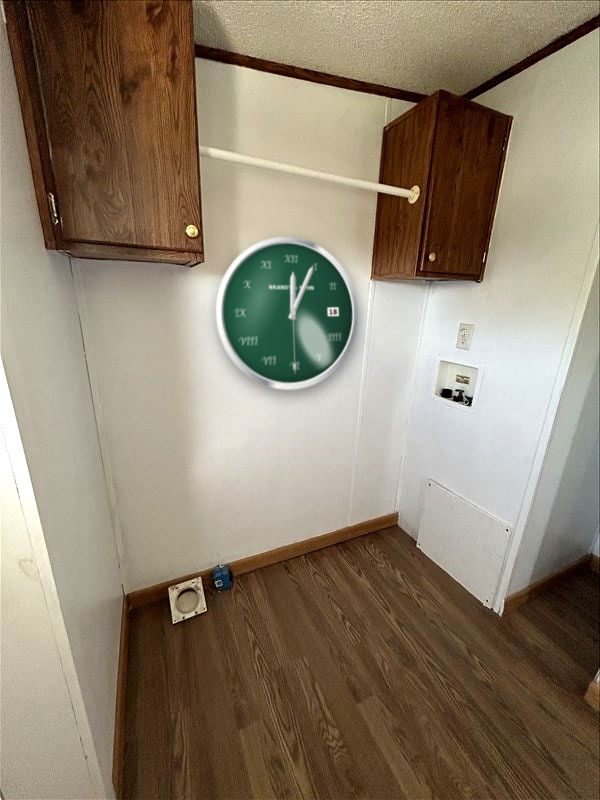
{"hour": 12, "minute": 4, "second": 30}
